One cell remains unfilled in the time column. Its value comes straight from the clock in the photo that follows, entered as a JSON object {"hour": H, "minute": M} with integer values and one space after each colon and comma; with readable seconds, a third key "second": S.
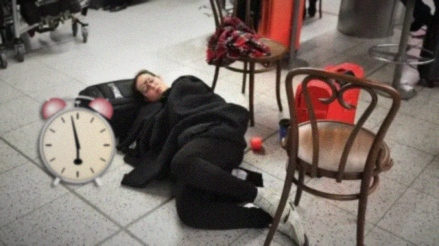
{"hour": 5, "minute": 58}
